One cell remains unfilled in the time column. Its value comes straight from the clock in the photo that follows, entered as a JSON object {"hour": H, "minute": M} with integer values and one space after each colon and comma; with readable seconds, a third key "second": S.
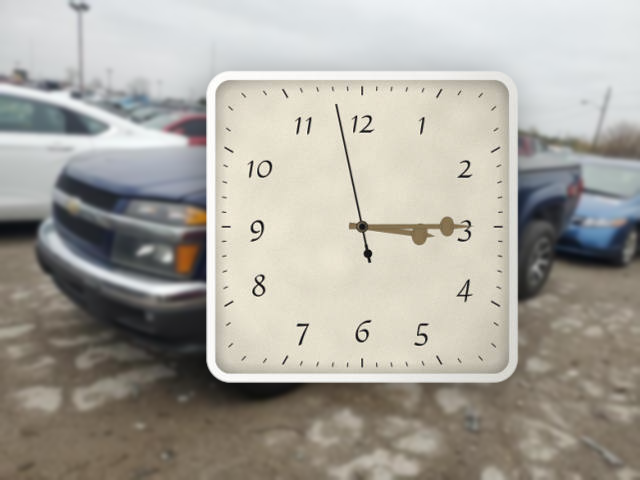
{"hour": 3, "minute": 14, "second": 58}
